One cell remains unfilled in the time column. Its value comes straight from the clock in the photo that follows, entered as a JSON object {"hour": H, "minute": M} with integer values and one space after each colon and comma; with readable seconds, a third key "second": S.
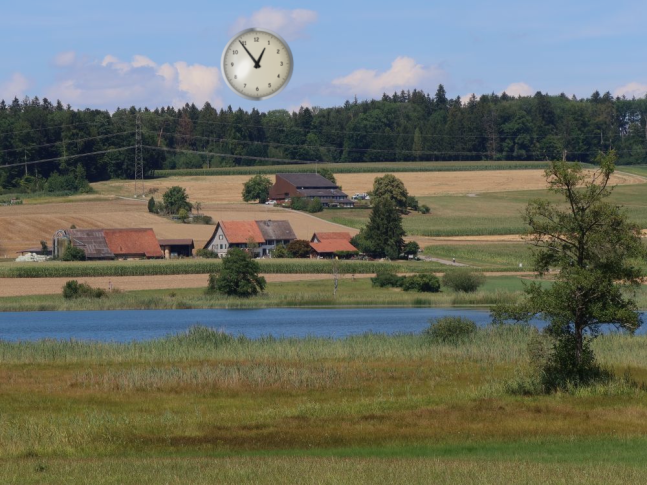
{"hour": 12, "minute": 54}
